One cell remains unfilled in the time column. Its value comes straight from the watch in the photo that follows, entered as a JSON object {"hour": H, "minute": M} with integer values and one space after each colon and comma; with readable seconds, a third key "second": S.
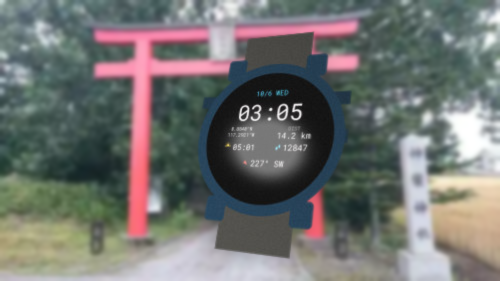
{"hour": 3, "minute": 5}
